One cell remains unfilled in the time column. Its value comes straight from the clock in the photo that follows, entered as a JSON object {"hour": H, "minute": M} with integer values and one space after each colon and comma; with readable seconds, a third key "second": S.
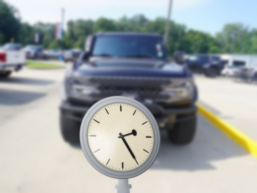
{"hour": 2, "minute": 25}
